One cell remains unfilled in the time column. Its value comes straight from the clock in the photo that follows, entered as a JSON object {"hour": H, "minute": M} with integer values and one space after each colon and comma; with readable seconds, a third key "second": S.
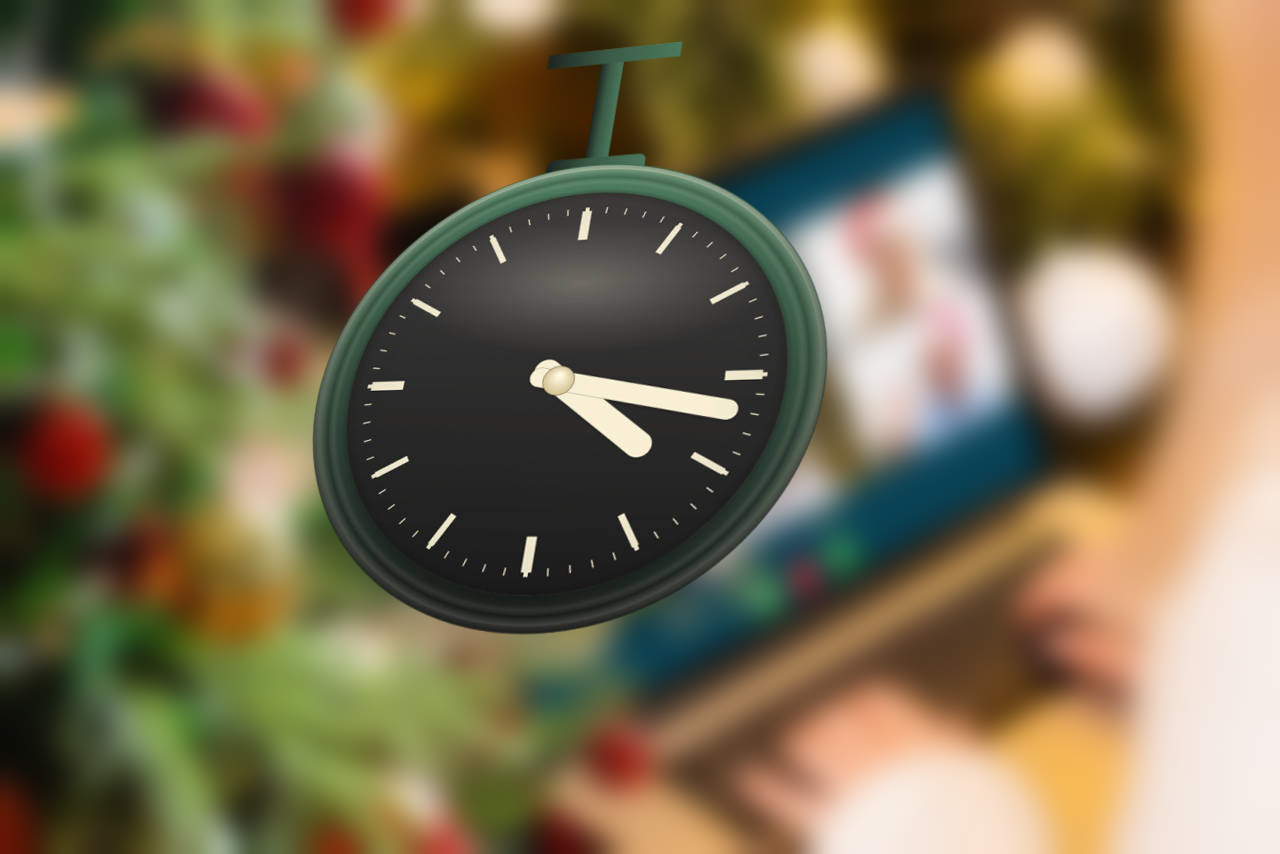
{"hour": 4, "minute": 17}
